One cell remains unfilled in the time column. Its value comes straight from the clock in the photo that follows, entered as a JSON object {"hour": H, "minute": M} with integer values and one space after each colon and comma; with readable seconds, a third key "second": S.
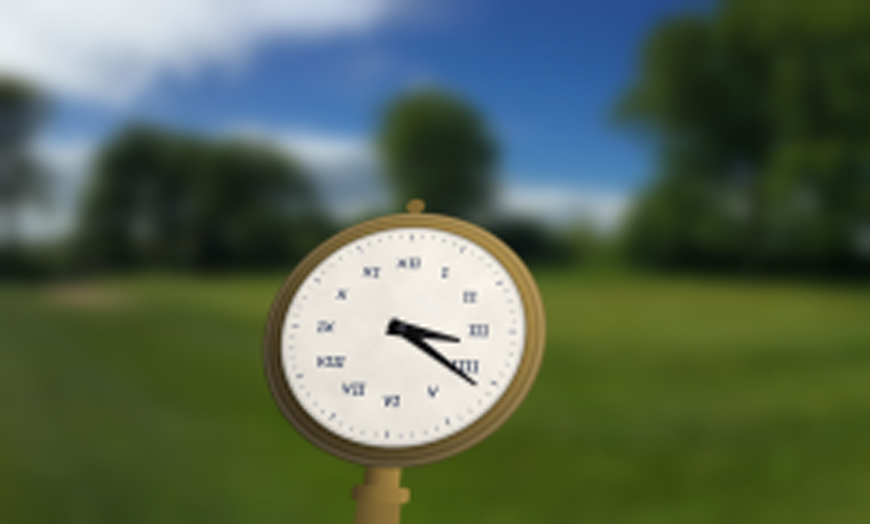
{"hour": 3, "minute": 21}
